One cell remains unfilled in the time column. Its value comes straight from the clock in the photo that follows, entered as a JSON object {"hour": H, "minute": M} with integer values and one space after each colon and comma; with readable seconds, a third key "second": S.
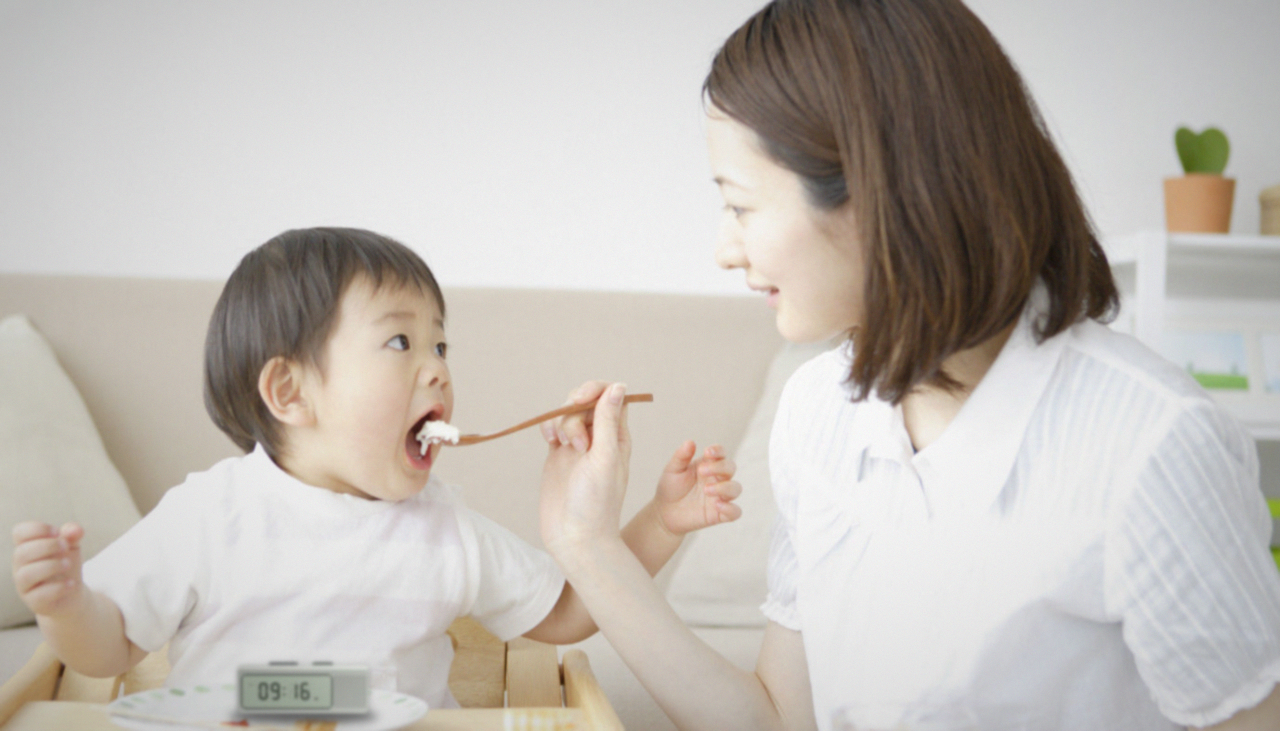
{"hour": 9, "minute": 16}
